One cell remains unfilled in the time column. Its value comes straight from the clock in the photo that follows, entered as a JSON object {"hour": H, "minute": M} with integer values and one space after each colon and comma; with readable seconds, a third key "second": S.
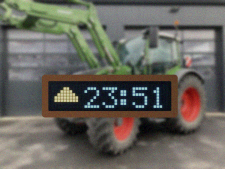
{"hour": 23, "minute": 51}
